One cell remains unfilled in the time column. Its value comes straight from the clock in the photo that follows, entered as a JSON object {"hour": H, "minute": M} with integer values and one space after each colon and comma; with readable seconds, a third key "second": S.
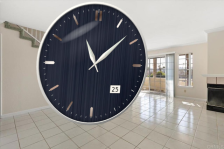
{"hour": 11, "minute": 8}
